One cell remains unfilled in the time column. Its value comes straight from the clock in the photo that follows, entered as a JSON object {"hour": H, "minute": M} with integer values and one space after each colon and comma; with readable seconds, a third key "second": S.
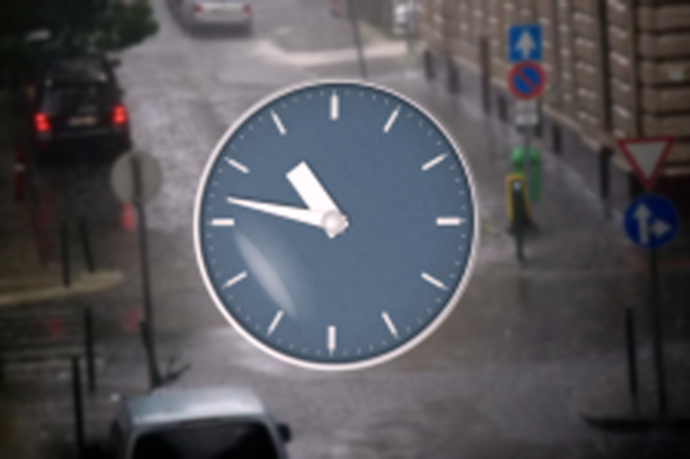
{"hour": 10, "minute": 47}
